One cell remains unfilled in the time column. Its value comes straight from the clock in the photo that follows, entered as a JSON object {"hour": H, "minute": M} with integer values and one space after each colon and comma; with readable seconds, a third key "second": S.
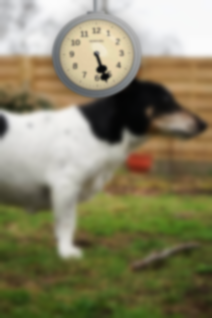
{"hour": 5, "minute": 27}
